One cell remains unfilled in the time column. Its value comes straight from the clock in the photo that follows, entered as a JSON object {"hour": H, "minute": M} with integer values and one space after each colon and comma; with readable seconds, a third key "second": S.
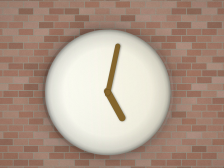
{"hour": 5, "minute": 2}
